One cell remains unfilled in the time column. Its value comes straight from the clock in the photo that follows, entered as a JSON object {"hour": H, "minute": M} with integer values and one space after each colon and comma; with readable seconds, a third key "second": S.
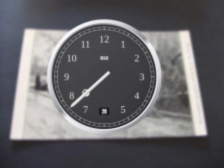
{"hour": 7, "minute": 38}
